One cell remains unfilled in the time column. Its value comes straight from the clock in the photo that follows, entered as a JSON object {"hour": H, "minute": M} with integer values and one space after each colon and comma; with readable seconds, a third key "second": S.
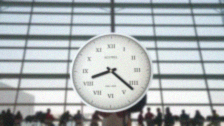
{"hour": 8, "minute": 22}
